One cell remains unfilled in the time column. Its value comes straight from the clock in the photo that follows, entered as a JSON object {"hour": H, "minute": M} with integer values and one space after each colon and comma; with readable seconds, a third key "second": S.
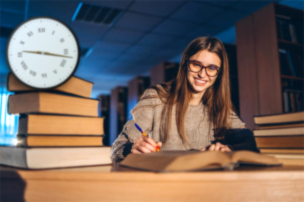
{"hour": 9, "minute": 17}
